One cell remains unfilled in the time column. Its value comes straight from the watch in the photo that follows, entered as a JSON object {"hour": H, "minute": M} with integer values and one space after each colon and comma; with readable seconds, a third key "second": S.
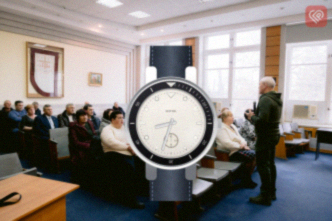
{"hour": 8, "minute": 33}
